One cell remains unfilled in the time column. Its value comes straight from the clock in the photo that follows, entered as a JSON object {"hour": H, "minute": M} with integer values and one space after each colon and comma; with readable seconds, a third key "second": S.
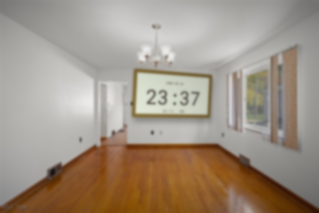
{"hour": 23, "minute": 37}
